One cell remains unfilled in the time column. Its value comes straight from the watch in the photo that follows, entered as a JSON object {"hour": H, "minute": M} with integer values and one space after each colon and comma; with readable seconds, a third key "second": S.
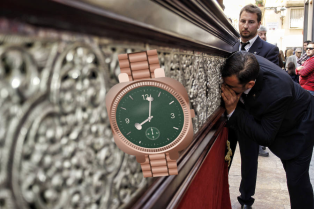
{"hour": 8, "minute": 2}
